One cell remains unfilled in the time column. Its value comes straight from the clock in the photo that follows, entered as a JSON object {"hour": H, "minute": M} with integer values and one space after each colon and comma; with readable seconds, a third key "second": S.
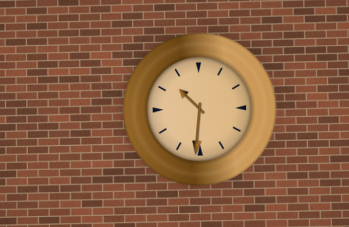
{"hour": 10, "minute": 31}
